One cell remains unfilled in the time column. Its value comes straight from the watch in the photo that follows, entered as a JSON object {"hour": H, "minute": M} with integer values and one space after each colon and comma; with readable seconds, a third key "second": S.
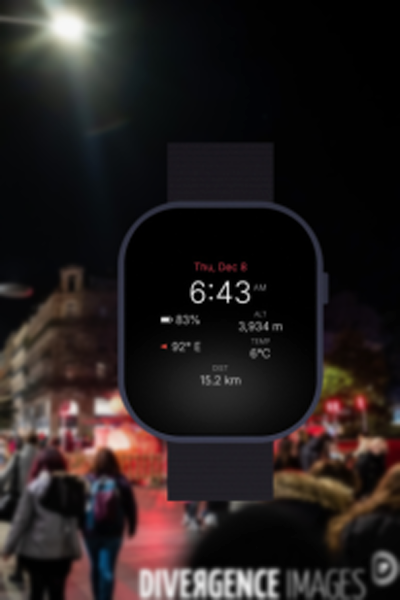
{"hour": 6, "minute": 43}
